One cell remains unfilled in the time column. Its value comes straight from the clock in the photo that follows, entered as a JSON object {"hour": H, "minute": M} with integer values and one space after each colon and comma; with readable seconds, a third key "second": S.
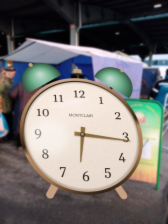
{"hour": 6, "minute": 16}
